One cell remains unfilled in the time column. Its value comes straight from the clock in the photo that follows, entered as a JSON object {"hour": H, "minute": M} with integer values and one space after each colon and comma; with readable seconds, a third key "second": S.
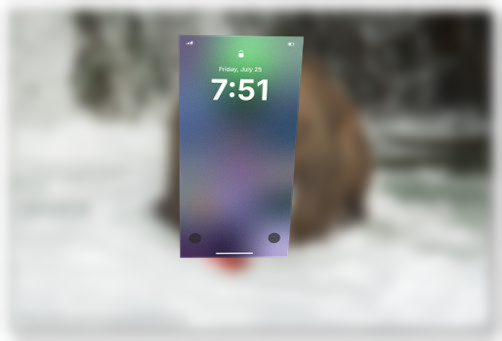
{"hour": 7, "minute": 51}
